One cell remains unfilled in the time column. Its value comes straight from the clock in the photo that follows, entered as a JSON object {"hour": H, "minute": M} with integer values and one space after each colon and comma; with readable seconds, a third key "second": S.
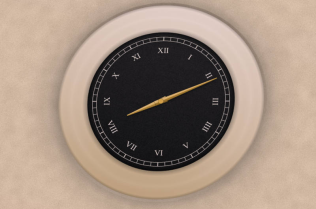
{"hour": 8, "minute": 11}
